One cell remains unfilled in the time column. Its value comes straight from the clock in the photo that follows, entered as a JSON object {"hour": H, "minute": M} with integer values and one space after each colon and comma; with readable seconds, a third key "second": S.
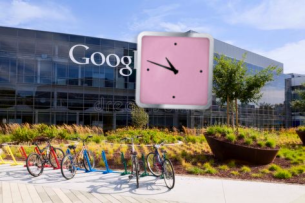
{"hour": 10, "minute": 48}
